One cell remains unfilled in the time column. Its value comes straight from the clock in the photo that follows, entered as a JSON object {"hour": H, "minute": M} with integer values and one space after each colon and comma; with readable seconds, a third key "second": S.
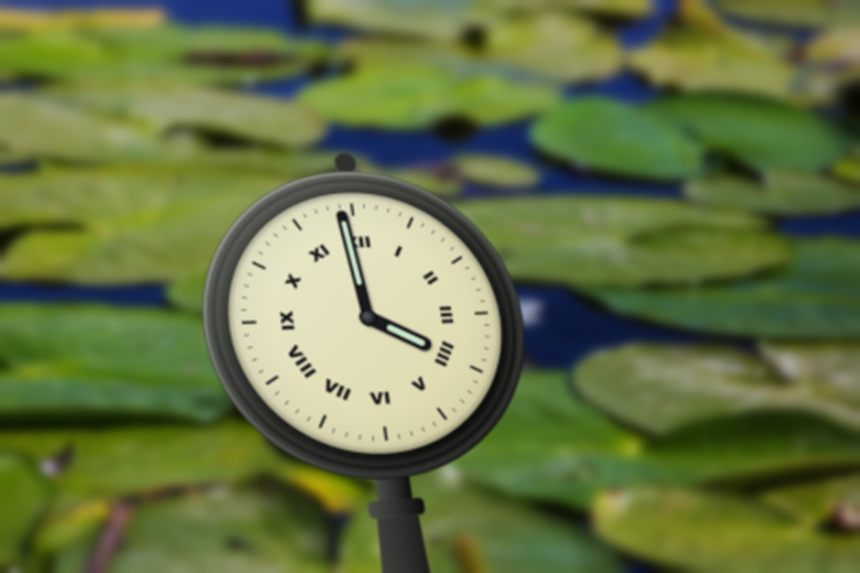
{"hour": 3, "minute": 59}
